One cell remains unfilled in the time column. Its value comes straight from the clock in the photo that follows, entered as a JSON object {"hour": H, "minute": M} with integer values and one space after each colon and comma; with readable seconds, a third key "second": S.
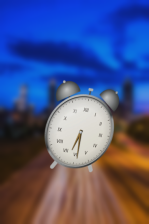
{"hour": 6, "minute": 29}
